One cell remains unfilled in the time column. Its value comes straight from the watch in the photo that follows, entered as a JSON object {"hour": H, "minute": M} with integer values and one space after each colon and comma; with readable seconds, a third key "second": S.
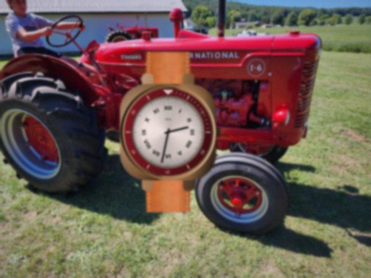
{"hour": 2, "minute": 32}
